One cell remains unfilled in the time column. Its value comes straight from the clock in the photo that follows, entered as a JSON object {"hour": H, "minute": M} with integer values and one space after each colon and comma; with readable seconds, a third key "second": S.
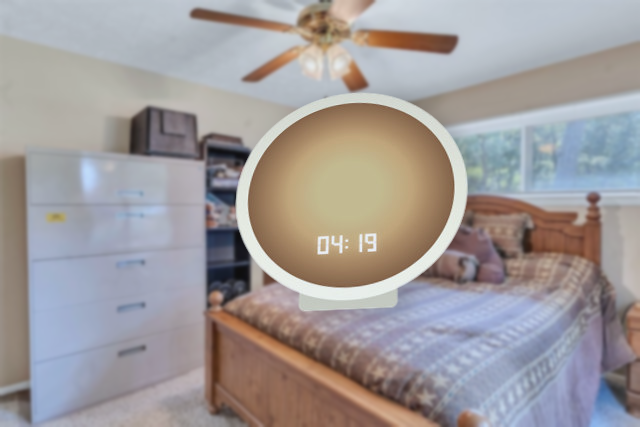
{"hour": 4, "minute": 19}
